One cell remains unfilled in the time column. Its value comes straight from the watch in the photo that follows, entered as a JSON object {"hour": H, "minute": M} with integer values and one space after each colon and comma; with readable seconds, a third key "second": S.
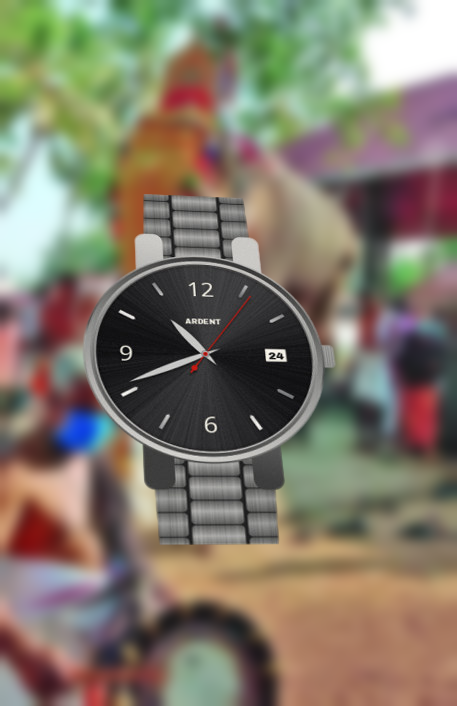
{"hour": 10, "minute": 41, "second": 6}
